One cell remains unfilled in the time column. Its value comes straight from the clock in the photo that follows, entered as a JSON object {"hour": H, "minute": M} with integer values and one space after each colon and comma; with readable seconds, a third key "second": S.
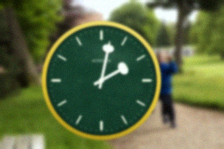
{"hour": 2, "minute": 2}
